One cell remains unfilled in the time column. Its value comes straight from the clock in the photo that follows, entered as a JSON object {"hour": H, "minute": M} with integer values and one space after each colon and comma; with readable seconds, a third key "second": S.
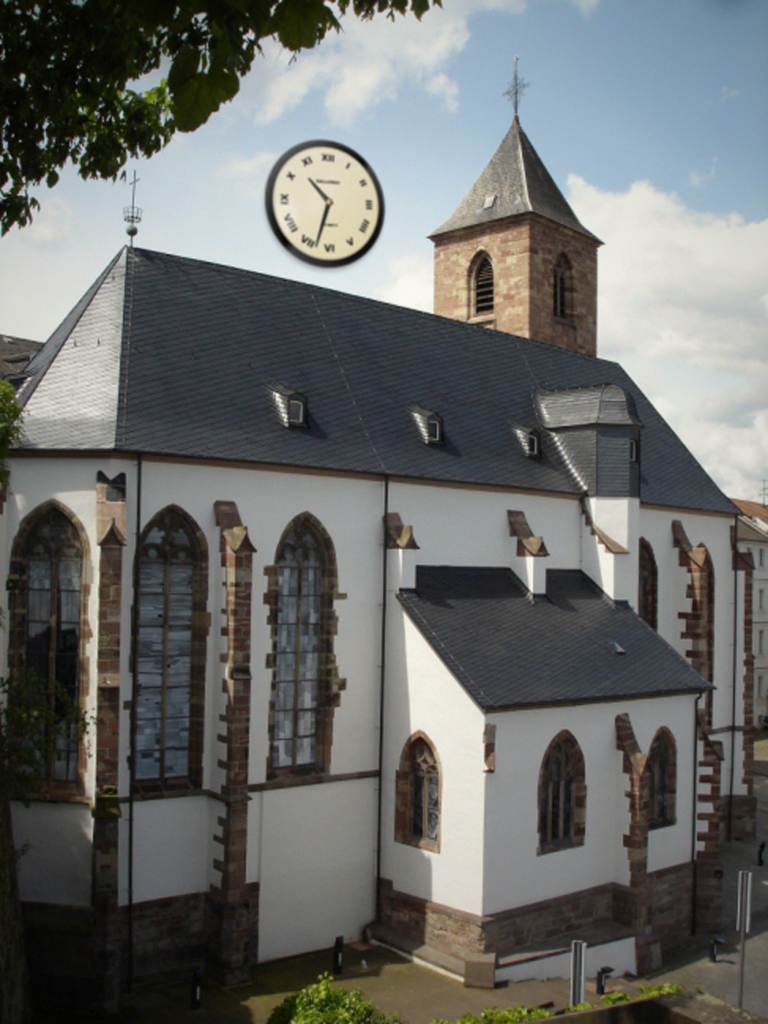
{"hour": 10, "minute": 33}
